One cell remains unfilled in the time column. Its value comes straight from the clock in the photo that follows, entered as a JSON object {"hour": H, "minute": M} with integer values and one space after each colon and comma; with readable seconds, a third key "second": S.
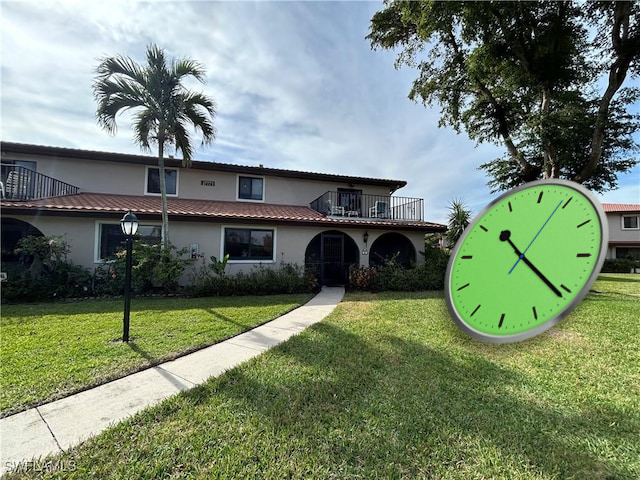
{"hour": 10, "minute": 21, "second": 4}
